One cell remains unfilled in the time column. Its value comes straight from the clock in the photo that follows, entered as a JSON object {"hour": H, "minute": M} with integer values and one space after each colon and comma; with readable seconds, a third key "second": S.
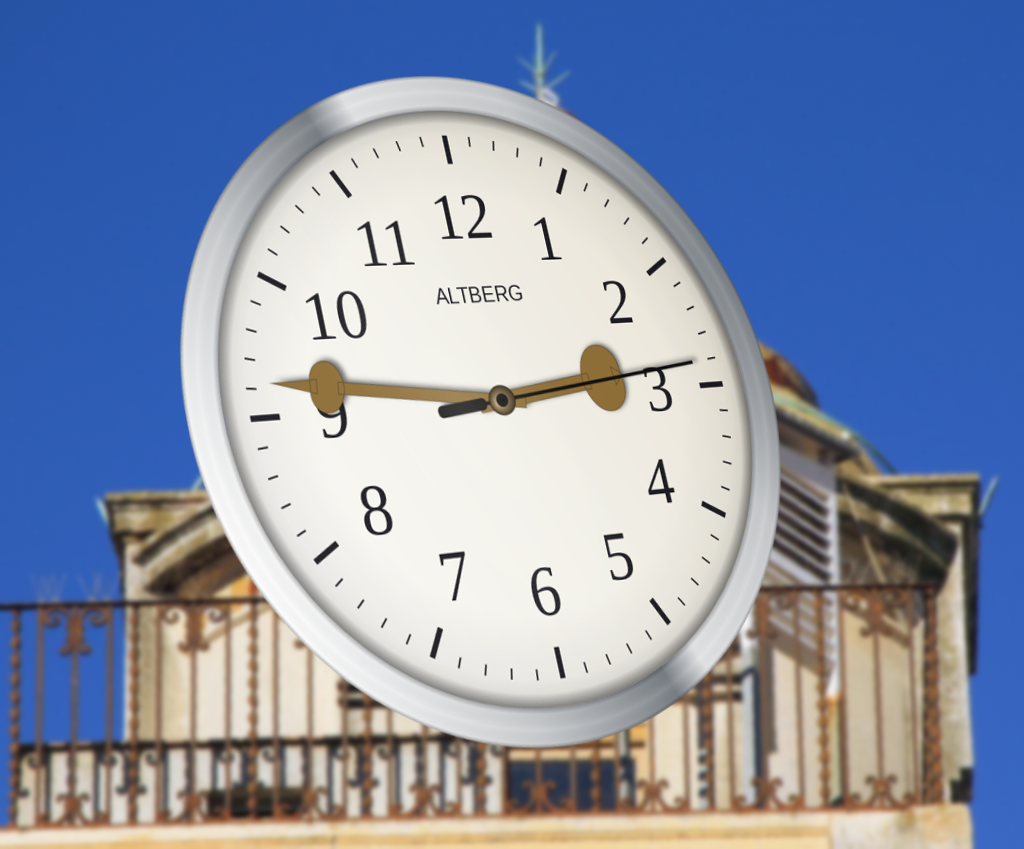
{"hour": 2, "minute": 46, "second": 14}
